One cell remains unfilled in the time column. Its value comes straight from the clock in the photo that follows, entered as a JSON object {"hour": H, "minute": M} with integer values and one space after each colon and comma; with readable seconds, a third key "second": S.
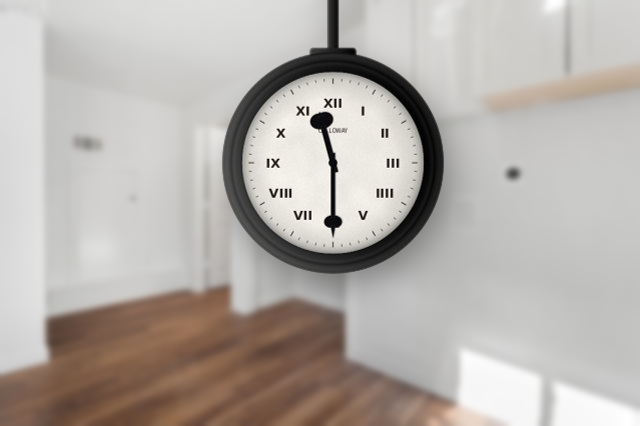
{"hour": 11, "minute": 30}
